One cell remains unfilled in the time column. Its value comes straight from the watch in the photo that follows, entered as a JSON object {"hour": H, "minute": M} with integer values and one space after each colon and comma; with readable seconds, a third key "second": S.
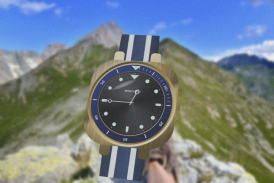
{"hour": 12, "minute": 45}
